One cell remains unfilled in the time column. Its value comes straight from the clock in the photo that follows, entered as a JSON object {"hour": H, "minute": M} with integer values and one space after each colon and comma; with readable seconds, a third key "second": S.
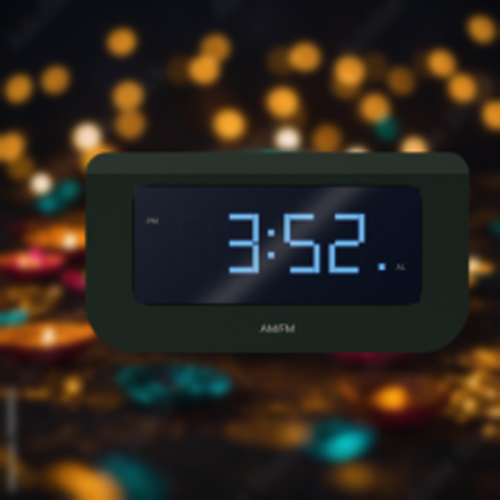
{"hour": 3, "minute": 52}
